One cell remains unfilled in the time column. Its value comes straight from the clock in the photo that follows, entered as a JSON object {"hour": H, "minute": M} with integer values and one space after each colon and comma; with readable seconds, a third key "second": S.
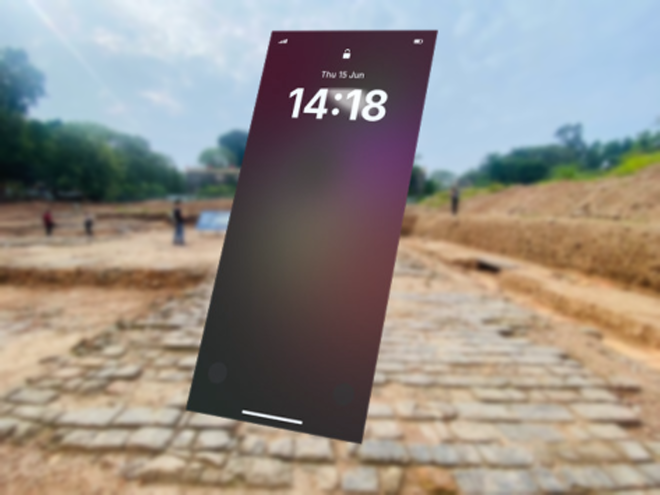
{"hour": 14, "minute": 18}
